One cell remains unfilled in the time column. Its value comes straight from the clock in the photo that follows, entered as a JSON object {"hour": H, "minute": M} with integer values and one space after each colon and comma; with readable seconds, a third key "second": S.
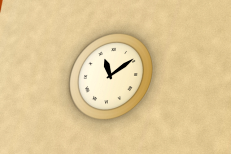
{"hour": 11, "minute": 9}
